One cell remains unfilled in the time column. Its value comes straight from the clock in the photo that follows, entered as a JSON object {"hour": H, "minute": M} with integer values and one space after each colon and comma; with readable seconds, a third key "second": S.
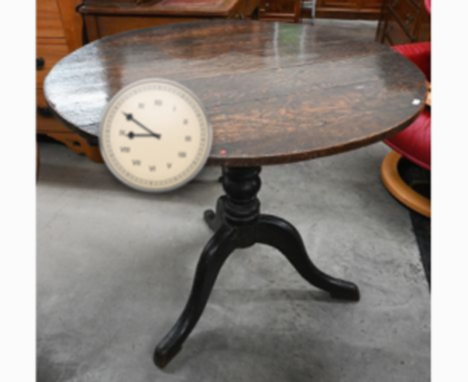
{"hour": 8, "minute": 50}
